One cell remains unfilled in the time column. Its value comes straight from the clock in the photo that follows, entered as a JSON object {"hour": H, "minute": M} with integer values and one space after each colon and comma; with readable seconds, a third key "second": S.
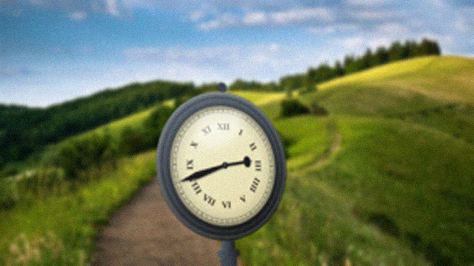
{"hour": 2, "minute": 42}
